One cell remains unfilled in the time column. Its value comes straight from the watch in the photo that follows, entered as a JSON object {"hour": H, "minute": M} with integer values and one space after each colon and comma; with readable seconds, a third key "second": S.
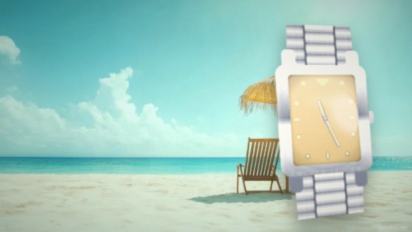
{"hour": 11, "minute": 26}
